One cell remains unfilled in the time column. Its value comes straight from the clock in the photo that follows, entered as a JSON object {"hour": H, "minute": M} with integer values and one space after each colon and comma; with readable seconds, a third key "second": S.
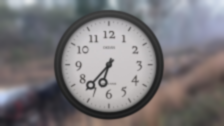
{"hour": 6, "minute": 37}
